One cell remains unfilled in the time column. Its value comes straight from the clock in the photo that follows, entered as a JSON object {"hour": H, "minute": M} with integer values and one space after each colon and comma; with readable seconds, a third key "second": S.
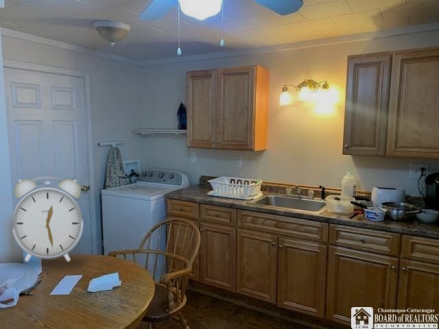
{"hour": 12, "minute": 28}
